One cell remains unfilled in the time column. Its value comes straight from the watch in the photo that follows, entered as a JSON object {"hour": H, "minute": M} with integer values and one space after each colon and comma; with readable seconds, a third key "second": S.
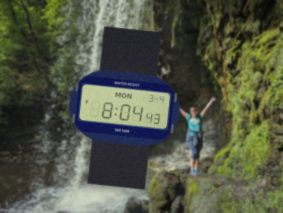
{"hour": 8, "minute": 4, "second": 43}
